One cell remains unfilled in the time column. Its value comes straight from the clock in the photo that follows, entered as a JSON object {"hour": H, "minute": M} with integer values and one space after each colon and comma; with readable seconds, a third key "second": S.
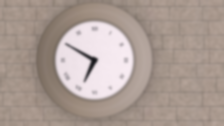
{"hour": 6, "minute": 50}
